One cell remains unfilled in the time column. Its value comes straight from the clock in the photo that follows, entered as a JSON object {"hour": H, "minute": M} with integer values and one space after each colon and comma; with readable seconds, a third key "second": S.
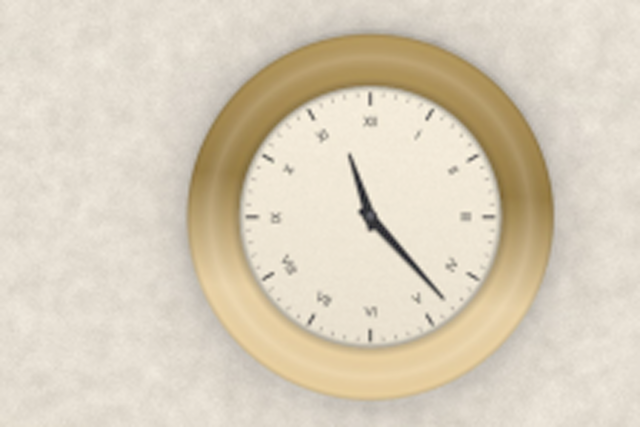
{"hour": 11, "minute": 23}
